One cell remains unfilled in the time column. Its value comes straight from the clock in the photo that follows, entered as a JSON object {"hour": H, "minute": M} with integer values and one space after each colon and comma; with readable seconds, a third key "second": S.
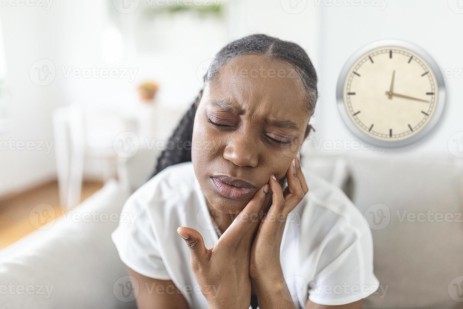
{"hour": 12, "minute": 17}
